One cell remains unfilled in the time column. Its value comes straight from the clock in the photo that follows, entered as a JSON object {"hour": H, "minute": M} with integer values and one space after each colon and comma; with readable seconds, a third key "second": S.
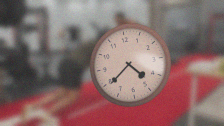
{"hour": 4, "minute": 39}
